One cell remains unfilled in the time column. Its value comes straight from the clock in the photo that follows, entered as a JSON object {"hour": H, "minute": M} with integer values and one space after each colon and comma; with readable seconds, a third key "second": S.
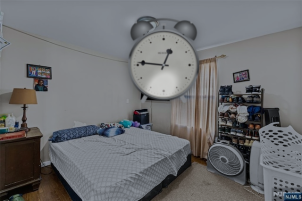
{"hour": 12, "minute": 46}
